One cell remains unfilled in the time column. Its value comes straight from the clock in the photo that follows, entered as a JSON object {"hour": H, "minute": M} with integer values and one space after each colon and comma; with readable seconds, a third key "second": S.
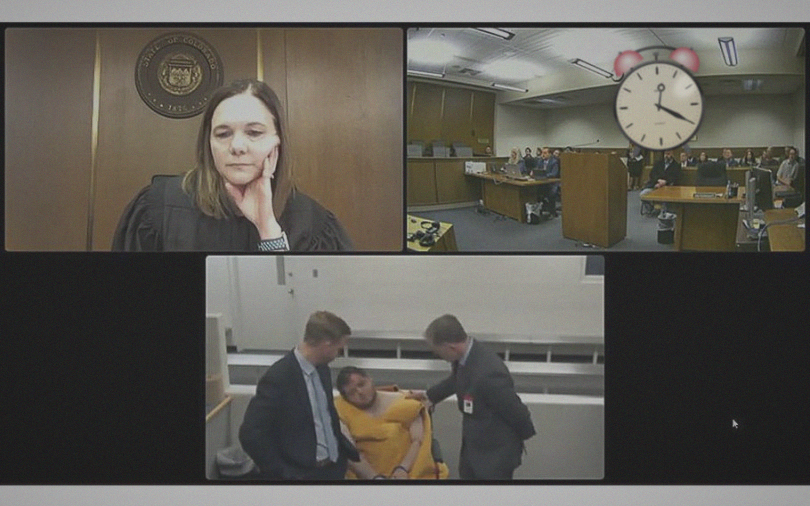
{"hour": 12, "minute": 20}
